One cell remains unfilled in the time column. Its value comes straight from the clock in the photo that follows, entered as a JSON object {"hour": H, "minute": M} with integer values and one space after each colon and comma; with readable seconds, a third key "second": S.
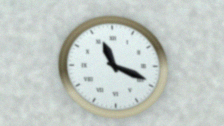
{"hour": 11, "minute": 19}
